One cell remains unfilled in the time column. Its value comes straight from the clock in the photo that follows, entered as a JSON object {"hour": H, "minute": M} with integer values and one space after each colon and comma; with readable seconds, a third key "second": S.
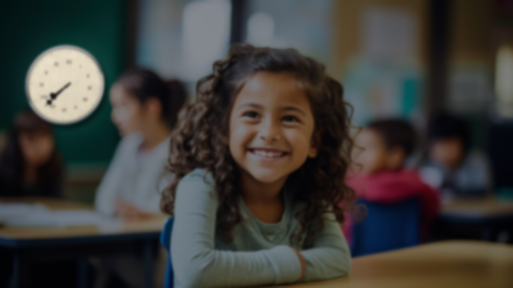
{"hour": 7, "minute": 37}
